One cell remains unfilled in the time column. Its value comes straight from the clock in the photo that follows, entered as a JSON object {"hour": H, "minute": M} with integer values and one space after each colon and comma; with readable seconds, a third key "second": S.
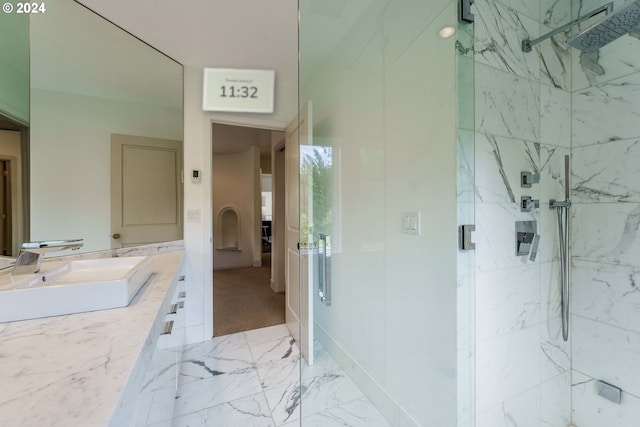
{"hour": 11, "minute": 32}
